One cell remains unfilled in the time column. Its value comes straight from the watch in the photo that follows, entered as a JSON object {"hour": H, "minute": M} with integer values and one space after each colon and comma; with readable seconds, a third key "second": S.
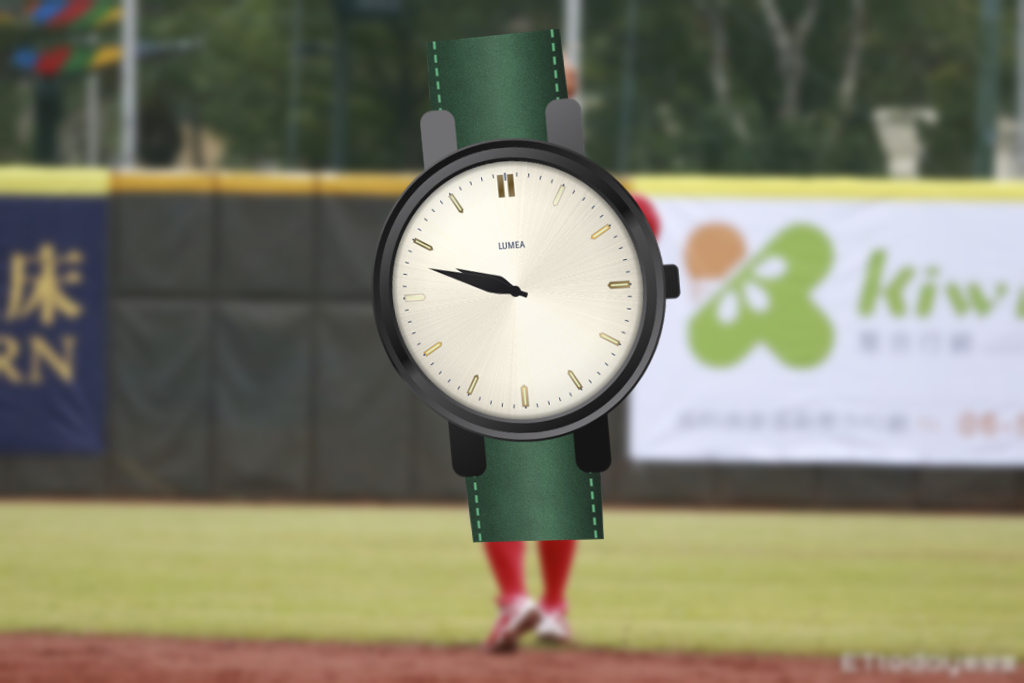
{"hour": 9, "minute": 48}
